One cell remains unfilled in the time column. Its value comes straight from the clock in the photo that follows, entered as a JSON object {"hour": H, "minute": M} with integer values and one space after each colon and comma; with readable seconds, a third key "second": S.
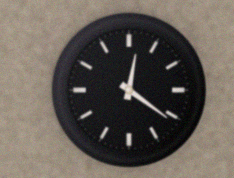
{"hour": 12, "minute": 21}
